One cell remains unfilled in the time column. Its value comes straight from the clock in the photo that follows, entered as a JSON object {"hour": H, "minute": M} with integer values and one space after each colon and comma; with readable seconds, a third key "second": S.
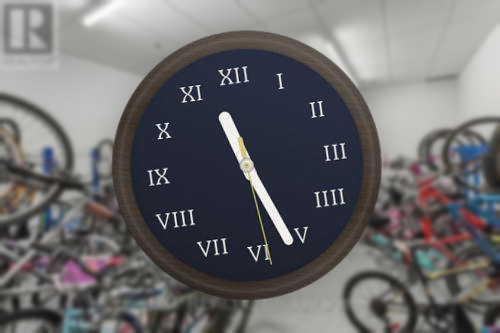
{"hour": 11, "minute": 26, "second": 29}
